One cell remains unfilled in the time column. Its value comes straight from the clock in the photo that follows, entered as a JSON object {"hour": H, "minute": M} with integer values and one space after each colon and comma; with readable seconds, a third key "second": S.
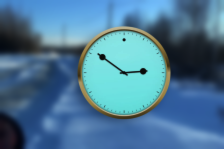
{"hour": 2, "minute": 51}
